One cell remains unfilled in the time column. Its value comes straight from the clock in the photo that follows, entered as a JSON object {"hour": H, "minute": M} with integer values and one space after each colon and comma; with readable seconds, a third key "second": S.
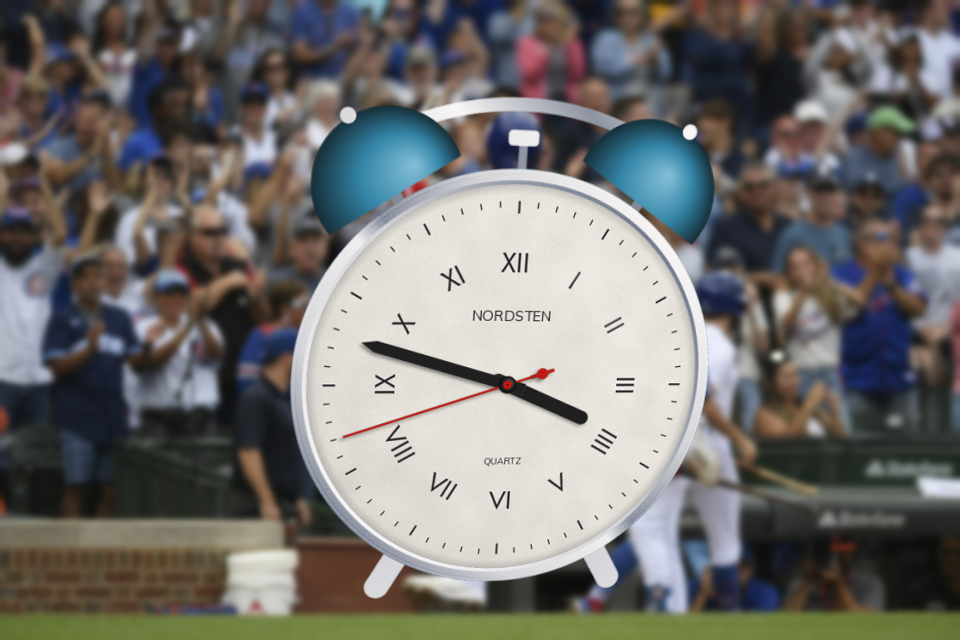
{"hour": 3, "minute": 47, "second": 42}
